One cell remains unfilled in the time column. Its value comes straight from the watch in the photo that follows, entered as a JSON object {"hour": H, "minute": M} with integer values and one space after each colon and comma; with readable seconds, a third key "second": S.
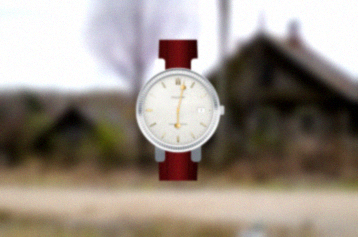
{"hour": 6, "minute": 2}
